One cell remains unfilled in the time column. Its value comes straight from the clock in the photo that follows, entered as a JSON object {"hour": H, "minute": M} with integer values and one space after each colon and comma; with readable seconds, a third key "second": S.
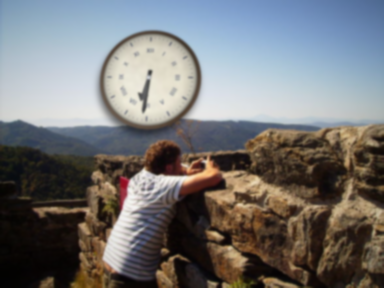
{"hour": 6, "minute": 31}
